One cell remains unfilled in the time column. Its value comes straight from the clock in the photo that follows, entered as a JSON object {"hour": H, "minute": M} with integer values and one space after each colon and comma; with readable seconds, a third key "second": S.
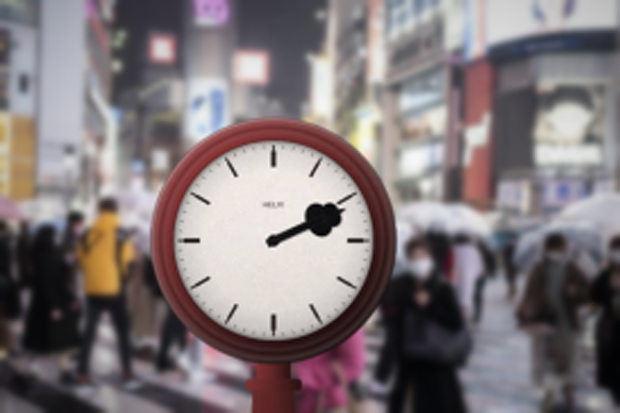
{"hour": 2, "minute": 11}
